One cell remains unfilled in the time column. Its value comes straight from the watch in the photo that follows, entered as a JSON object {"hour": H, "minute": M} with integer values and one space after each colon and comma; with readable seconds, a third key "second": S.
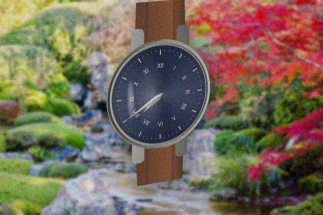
{"hour": 7, "minute": 40}
